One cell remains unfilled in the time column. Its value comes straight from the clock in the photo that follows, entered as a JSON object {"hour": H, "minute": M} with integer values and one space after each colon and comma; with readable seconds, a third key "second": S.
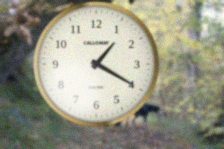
{"hour": 1, "minute": 20}
